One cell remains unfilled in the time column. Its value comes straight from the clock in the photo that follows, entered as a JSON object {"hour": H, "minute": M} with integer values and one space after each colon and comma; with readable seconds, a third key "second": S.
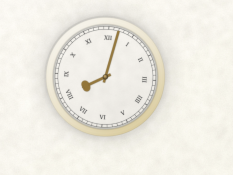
{"hour": 8, "minute": 2}
